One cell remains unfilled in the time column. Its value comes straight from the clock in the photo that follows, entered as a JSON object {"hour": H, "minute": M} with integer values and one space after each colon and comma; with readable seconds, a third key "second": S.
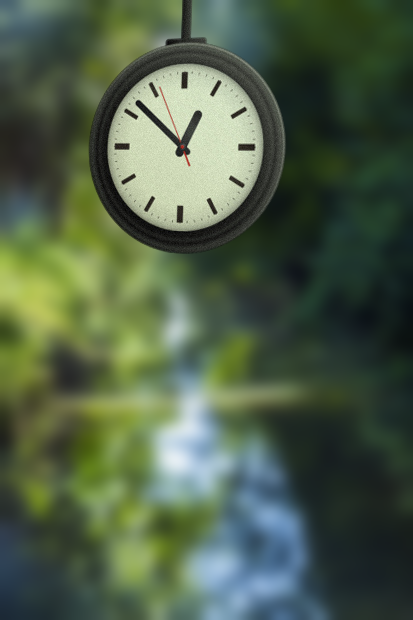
{"hour": 12, "minute": 51, "second": 56}
